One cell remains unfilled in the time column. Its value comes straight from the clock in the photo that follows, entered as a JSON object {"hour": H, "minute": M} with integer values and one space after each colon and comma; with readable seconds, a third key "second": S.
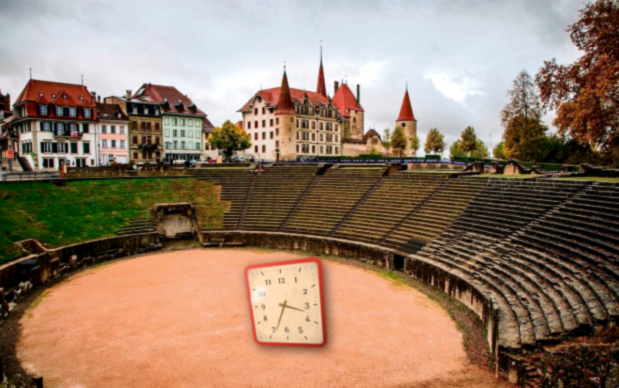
{"hour": 3, "minute": 34}
